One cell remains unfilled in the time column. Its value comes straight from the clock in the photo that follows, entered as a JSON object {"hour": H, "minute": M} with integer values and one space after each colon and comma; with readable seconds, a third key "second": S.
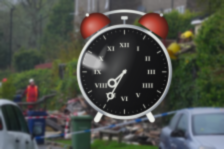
{"hour": 7, "minute": 35}
